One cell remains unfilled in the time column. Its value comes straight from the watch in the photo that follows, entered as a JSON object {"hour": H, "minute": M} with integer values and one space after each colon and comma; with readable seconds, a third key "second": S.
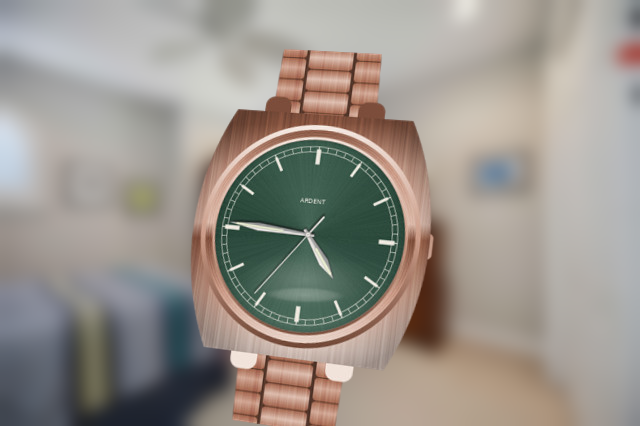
{"hour": 4, "minute": 45, "second": 36}
